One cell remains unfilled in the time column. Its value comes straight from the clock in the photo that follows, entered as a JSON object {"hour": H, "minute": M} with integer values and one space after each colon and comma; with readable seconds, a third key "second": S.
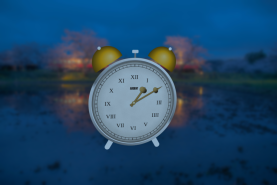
{"hour": 1, "minute": 10}
